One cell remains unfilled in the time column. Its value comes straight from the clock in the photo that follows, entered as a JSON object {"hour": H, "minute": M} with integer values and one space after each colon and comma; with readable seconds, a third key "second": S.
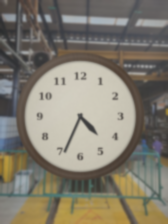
{"hour": 4, "minute": 34}
